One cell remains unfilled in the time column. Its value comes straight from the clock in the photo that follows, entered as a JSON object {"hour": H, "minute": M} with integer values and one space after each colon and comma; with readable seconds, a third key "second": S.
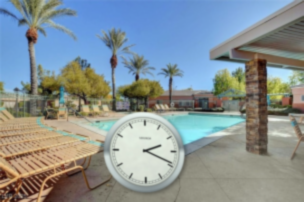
{"hour": 2, "minute": 19}
